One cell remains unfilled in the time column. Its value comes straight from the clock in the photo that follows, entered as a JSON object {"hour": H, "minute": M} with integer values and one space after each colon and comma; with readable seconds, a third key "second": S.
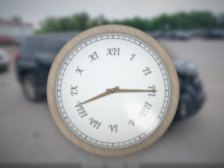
{"hour": 8, "minute": 15}
